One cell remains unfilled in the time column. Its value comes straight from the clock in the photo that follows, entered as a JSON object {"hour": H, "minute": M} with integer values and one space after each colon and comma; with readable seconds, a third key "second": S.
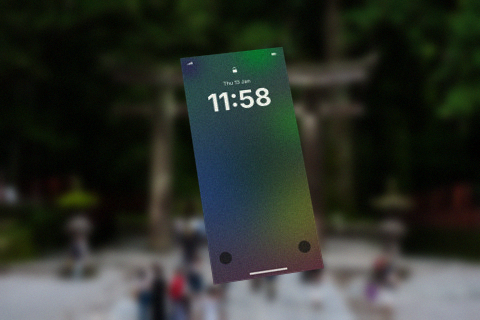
{"hour": 11, "minute": 58}
